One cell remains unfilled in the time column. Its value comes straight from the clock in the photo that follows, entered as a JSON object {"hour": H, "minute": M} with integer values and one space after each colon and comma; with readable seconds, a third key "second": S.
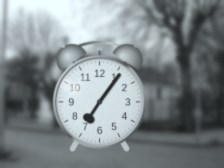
{"hour": 7, "minute": 6}
